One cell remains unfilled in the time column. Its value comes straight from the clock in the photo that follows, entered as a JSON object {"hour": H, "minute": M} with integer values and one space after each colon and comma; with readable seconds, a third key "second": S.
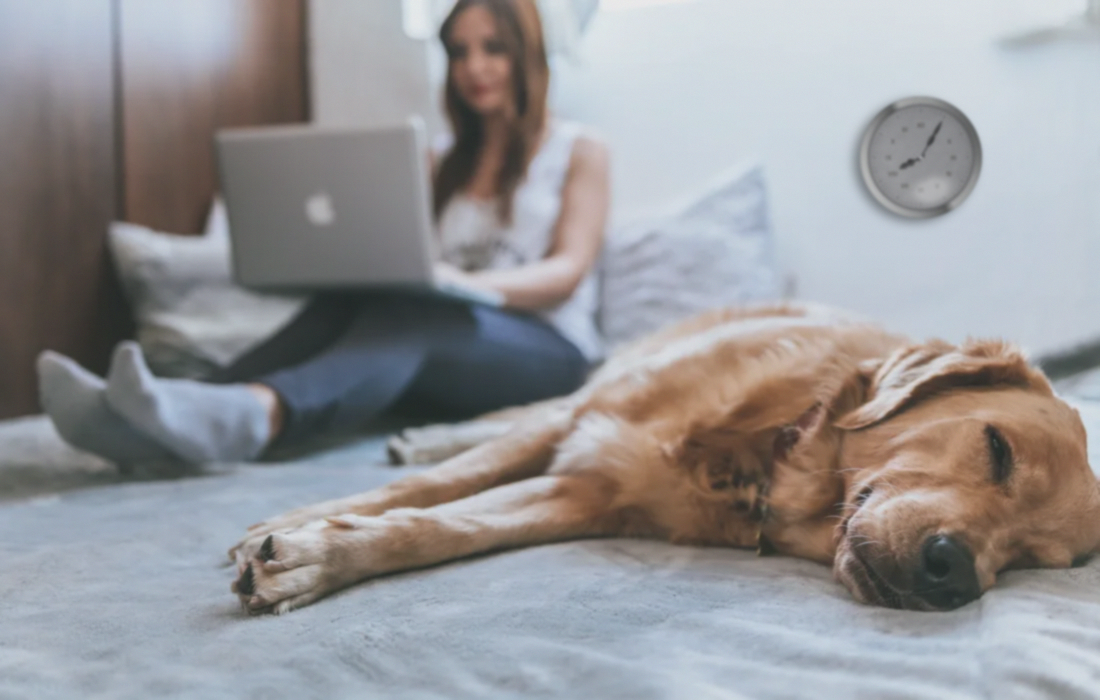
{"hour": 8, "minute": 5}
